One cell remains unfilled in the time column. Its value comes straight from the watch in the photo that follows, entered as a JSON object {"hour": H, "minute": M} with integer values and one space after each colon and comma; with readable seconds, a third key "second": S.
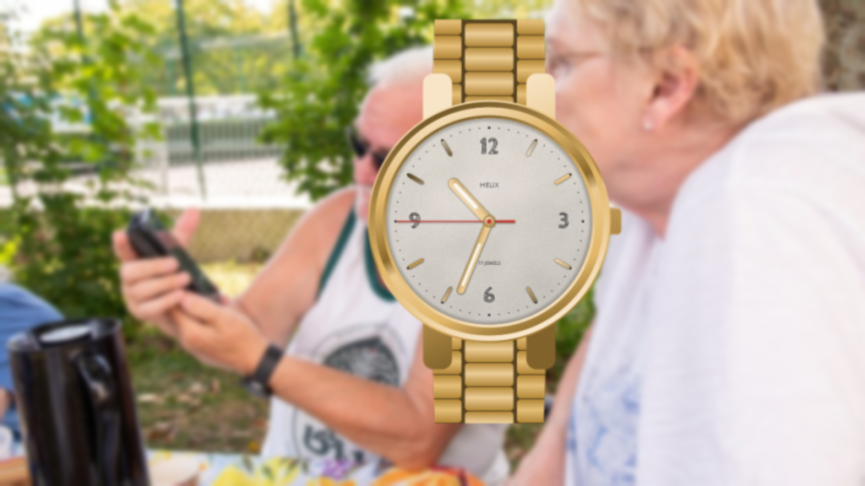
{"hour": 10, "minute": 33, "second": 45}
